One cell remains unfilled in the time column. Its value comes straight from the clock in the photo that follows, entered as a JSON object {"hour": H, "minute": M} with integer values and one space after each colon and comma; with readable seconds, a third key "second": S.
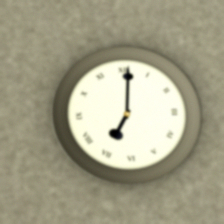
{"hour": 7, "minute": 1}
